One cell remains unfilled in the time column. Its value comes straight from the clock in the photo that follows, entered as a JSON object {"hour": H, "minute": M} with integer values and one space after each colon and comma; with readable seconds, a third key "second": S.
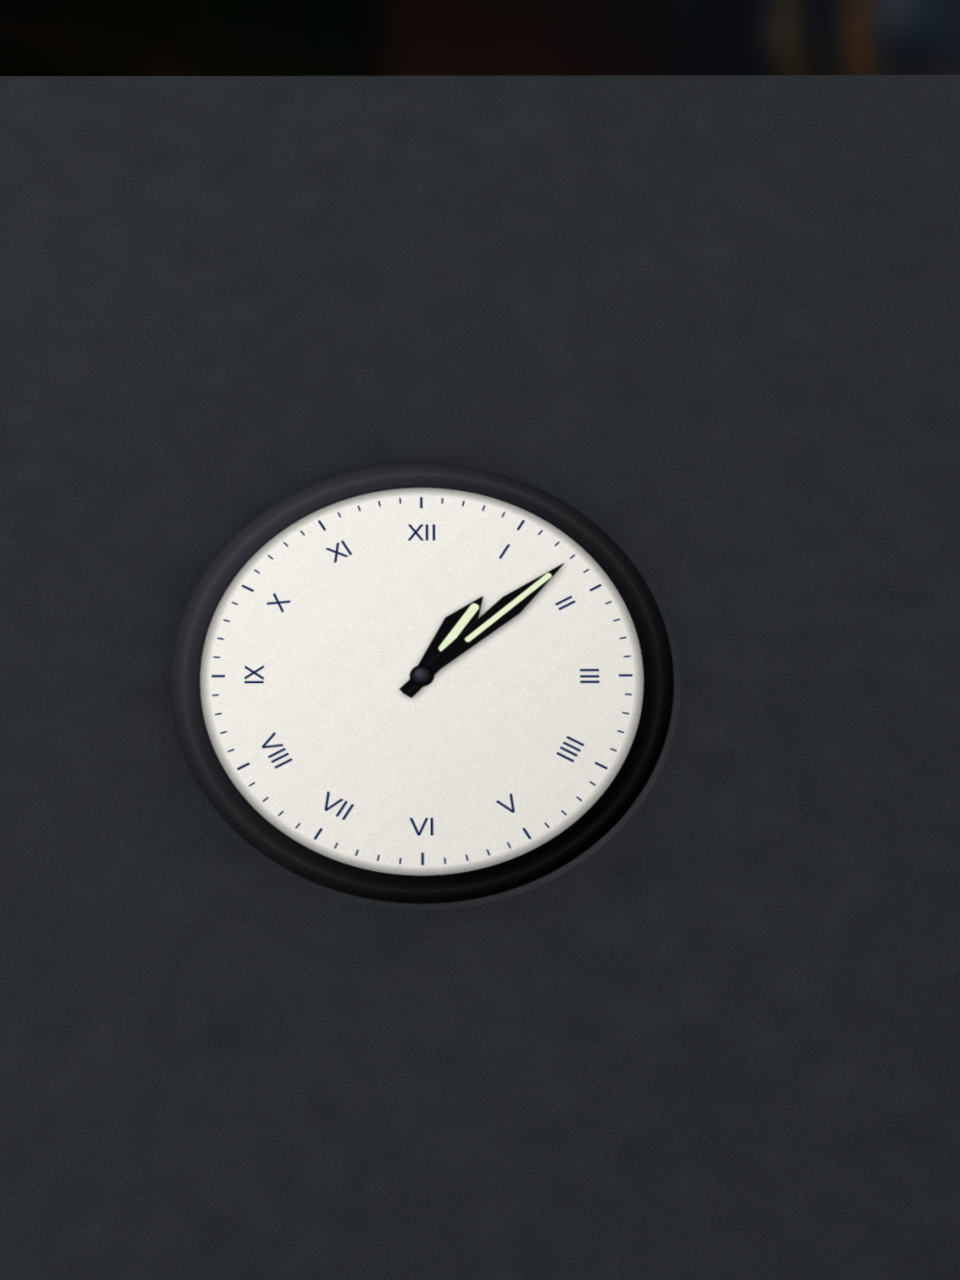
{"hour": 1, "minute": 8}
